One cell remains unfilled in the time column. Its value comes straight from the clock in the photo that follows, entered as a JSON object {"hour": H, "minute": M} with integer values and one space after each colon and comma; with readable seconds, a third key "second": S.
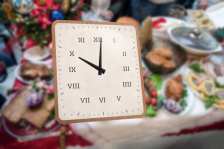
{"hour": 10, "minute": 1}
